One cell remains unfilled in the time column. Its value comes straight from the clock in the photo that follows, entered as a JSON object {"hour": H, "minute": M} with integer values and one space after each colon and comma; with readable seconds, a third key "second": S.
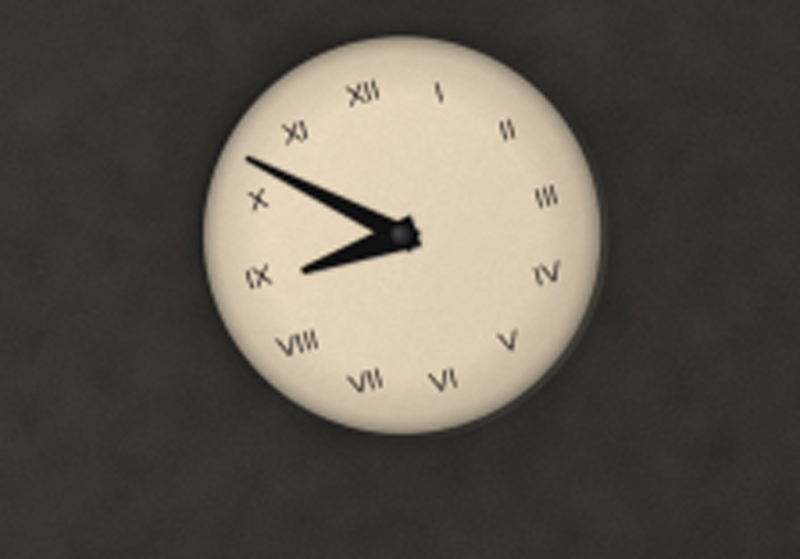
{"hour": 8, "minute": 52}
